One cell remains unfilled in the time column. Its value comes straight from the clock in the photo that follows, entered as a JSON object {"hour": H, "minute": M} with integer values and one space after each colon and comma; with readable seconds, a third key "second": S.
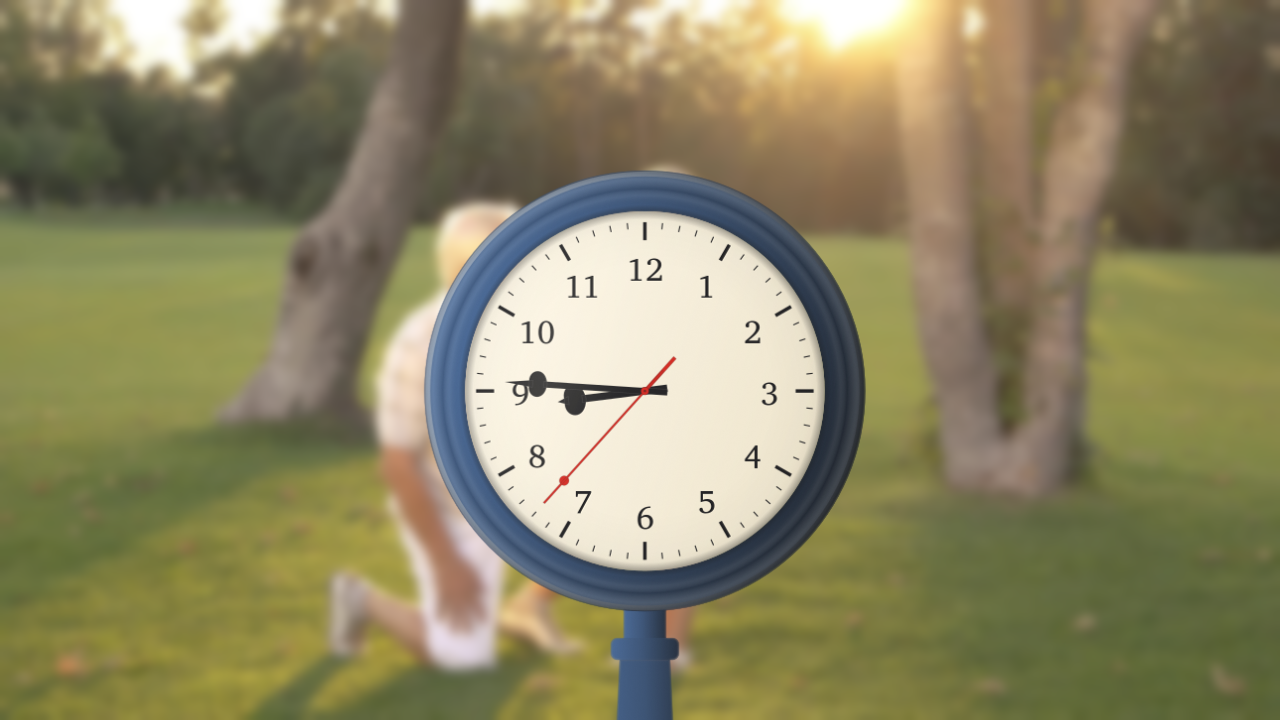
{"hour": 8, "minute": 45, "second": 37}
